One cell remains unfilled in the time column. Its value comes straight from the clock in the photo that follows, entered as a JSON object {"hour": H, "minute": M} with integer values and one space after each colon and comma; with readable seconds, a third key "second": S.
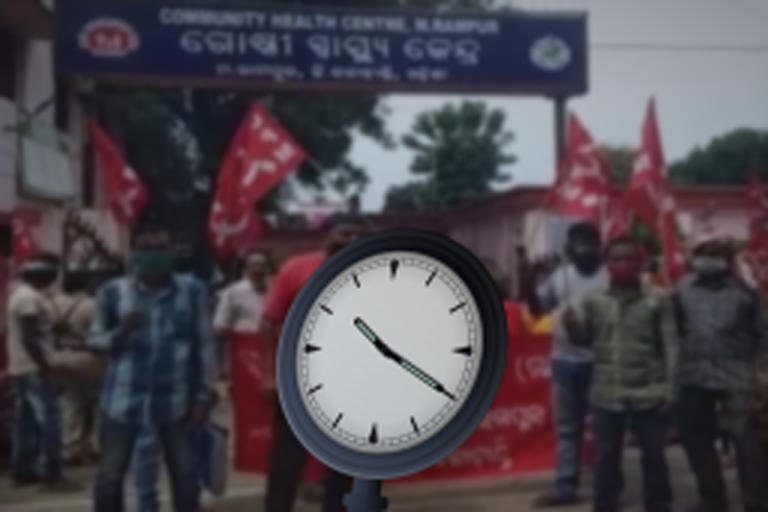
{"hour": 10, "minute": 20}
